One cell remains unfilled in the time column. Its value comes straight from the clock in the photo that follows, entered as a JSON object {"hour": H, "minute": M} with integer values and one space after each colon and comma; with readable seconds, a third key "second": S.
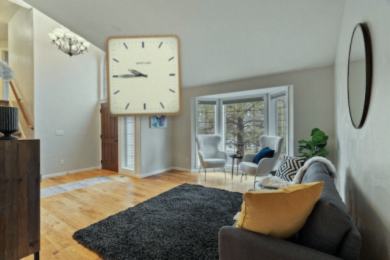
{"hour": 9, "minute": 45}
